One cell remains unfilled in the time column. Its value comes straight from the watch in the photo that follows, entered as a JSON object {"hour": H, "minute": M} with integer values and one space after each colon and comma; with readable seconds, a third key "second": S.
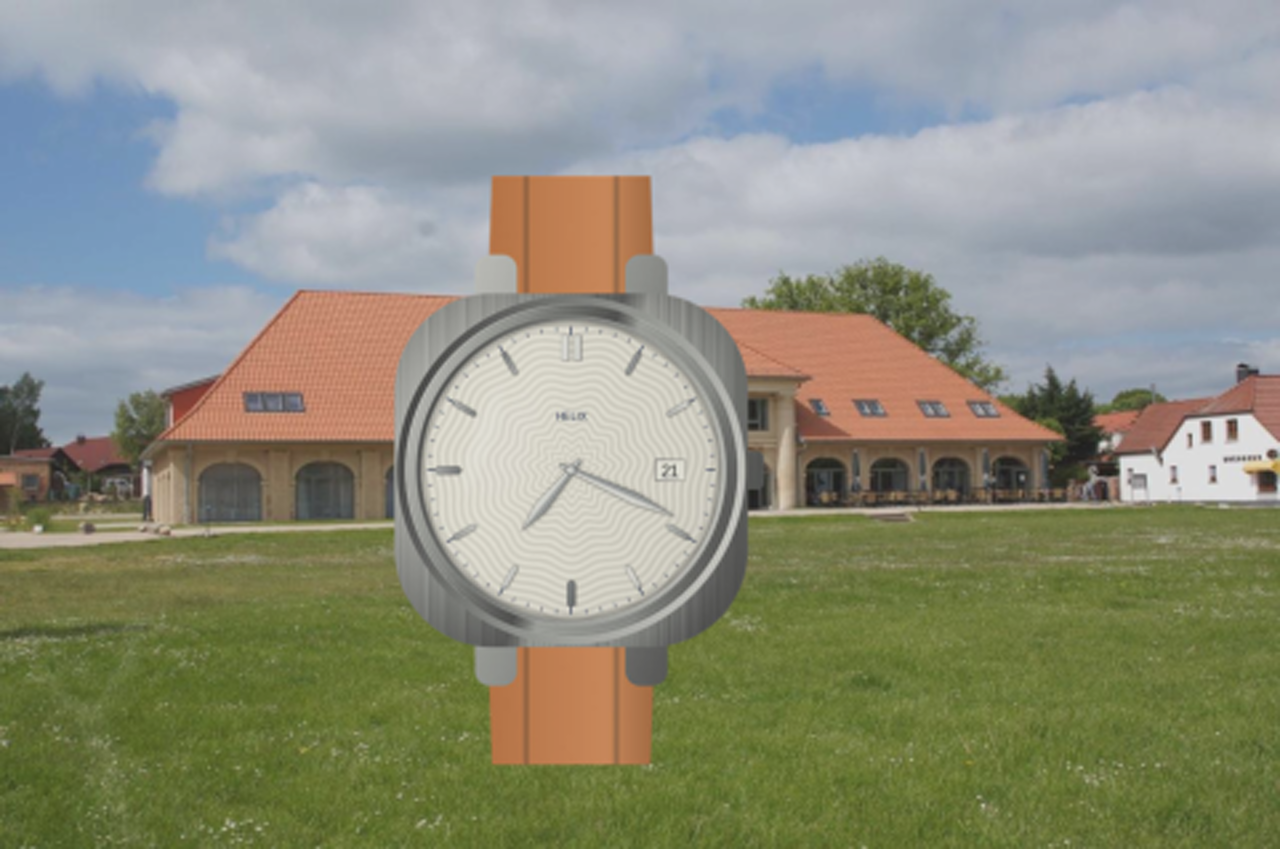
{"hour": 7, "minute": 19}
